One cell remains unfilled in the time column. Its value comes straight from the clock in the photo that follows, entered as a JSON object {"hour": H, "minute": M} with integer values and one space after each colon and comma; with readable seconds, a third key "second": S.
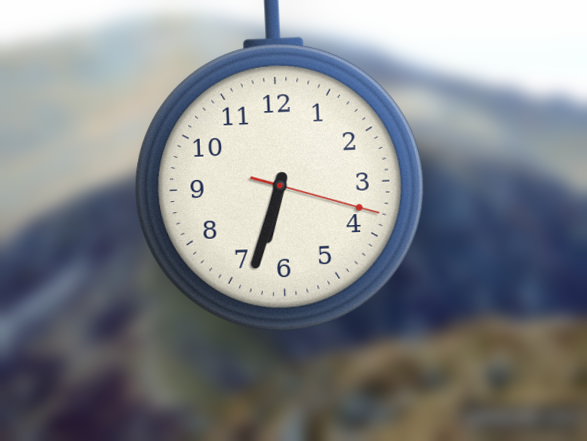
{"hour": 6, "minute": 33, "second": 18}
